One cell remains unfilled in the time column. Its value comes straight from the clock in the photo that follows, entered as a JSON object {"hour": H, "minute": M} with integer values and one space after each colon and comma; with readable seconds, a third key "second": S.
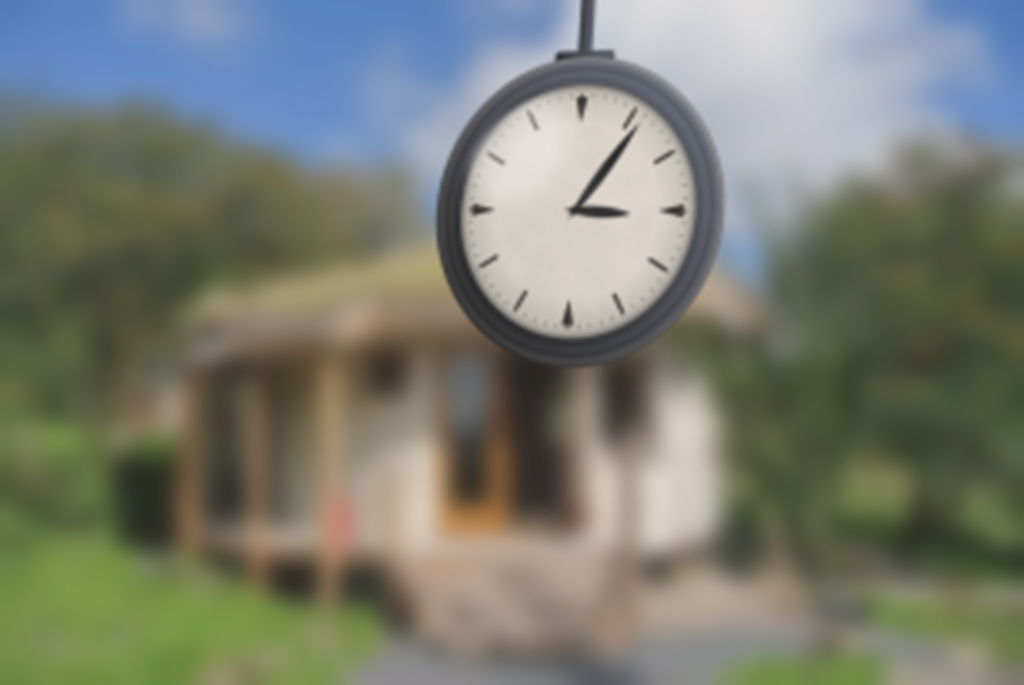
{"hour": 3, "minute": 6}
